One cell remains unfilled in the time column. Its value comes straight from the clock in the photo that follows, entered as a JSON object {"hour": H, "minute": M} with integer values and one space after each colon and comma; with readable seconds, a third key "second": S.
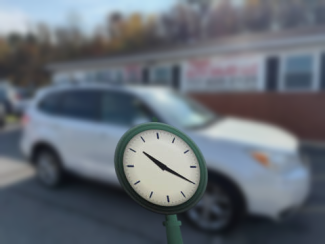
{"hour": 10, "minute": 20}
